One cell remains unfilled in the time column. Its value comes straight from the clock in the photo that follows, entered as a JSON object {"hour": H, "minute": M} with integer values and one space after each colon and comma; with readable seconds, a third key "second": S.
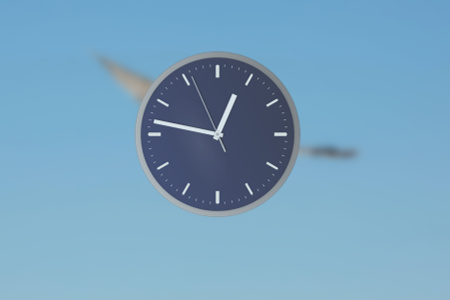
{"hour": 12, "minute": 46, "second": 56}
